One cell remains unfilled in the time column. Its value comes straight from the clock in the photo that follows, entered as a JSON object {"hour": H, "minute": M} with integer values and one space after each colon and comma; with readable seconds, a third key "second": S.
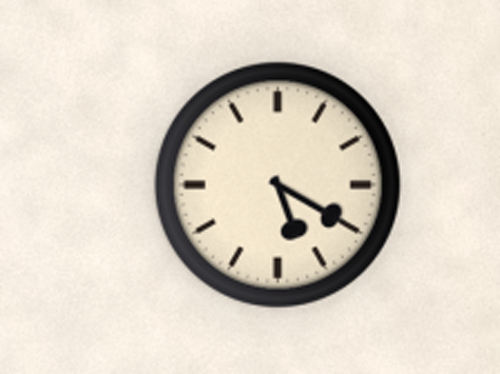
{"hour": 5, "minute": 20}
